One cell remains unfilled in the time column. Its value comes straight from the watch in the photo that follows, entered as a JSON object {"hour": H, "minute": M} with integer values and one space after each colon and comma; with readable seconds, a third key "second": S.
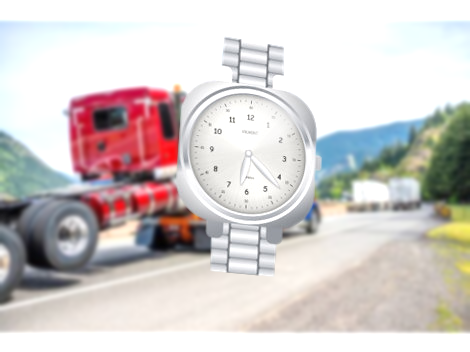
{"hour": 6, "minute": 22}
